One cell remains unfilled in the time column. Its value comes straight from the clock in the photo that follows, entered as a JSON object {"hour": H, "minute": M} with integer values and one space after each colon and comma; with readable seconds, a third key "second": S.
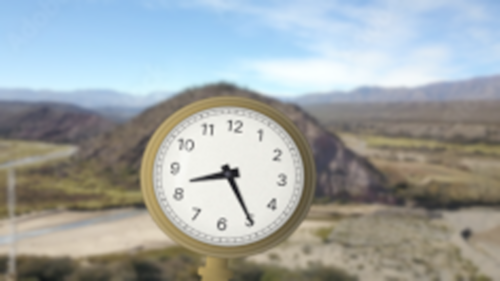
{"hour": 8, "minute": 25}
